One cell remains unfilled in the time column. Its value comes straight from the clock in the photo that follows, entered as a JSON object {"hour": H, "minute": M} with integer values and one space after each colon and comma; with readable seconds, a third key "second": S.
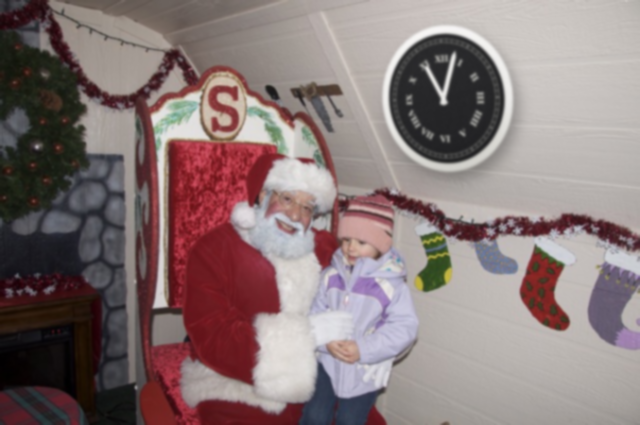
{"hour": 11, "minute": 3}
